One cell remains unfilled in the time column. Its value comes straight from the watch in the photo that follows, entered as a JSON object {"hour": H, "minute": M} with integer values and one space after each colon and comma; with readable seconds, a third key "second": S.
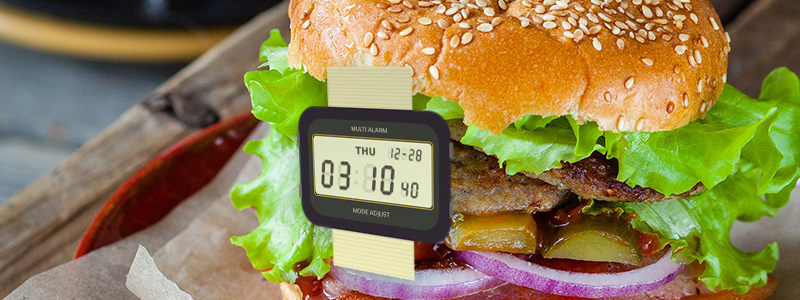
{"hour": 3, "minute": 10, "second": 40}
